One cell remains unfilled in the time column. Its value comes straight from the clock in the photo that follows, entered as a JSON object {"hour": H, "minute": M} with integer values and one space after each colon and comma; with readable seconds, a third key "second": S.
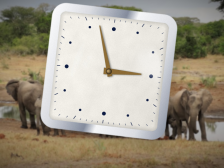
{"hour": 2, "minute": 57}
